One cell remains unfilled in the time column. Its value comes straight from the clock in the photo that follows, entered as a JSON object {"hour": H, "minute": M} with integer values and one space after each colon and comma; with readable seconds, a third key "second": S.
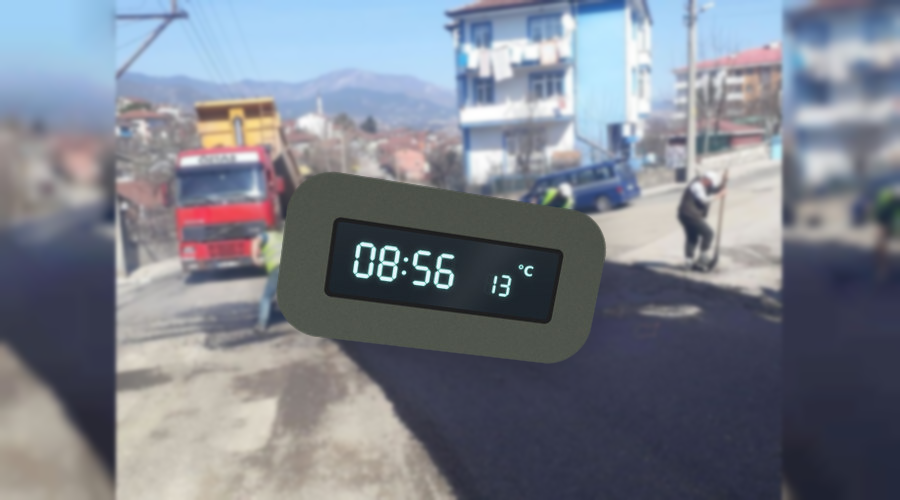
{"hour": 8, "minute": 56}
